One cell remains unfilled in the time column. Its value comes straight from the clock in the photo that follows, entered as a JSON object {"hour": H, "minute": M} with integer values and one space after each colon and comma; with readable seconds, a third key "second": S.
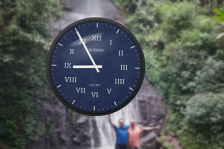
{"hour": 8, "minute": 55}
